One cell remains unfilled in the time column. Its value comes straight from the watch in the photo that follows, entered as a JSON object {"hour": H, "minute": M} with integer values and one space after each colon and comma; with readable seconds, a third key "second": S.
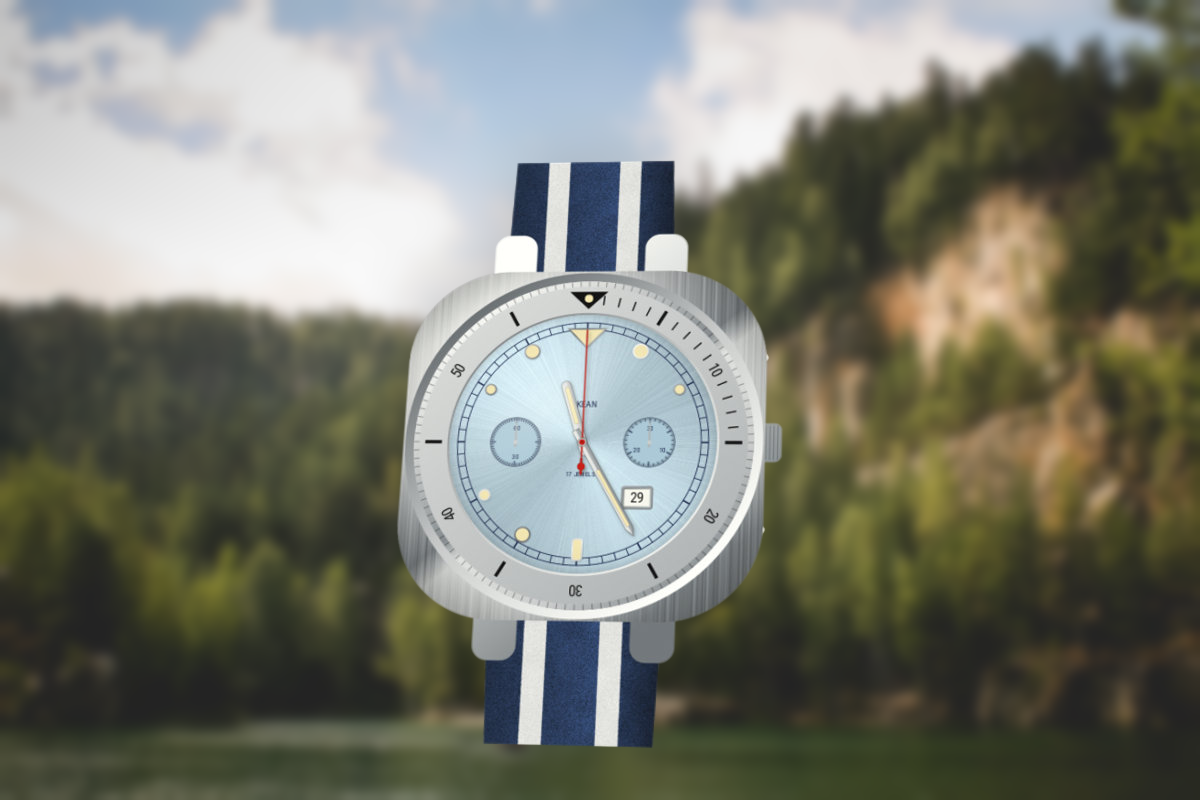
{"hour": 11, "minute": 25}
